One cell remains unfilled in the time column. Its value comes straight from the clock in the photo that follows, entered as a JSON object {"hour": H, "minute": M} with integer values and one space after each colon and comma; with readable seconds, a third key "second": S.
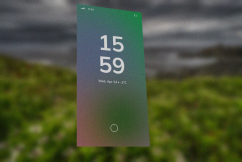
{"hour": 15, "minute": 59}
